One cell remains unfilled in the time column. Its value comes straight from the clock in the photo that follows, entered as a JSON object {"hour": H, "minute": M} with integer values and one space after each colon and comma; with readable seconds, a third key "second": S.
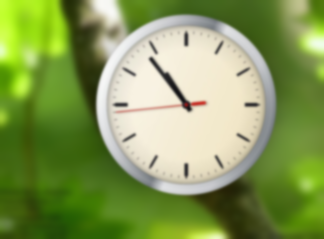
{"hour": 10, "minute": 53, "second": 44}
